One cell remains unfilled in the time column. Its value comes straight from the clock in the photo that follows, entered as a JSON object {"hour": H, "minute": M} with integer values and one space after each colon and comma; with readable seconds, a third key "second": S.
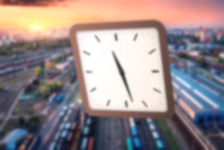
{"hour": 11, "minute": 28}
